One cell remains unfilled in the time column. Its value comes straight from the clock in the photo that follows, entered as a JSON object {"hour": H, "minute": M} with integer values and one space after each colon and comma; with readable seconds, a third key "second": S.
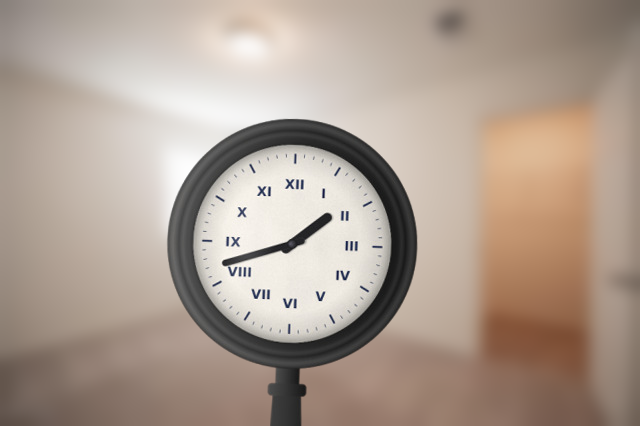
{"hour": 1, "minute": 42}
